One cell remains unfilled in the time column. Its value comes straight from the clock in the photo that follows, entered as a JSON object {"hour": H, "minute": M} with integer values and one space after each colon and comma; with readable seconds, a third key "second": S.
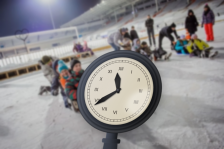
{"hour": 11, "minute": 39}
